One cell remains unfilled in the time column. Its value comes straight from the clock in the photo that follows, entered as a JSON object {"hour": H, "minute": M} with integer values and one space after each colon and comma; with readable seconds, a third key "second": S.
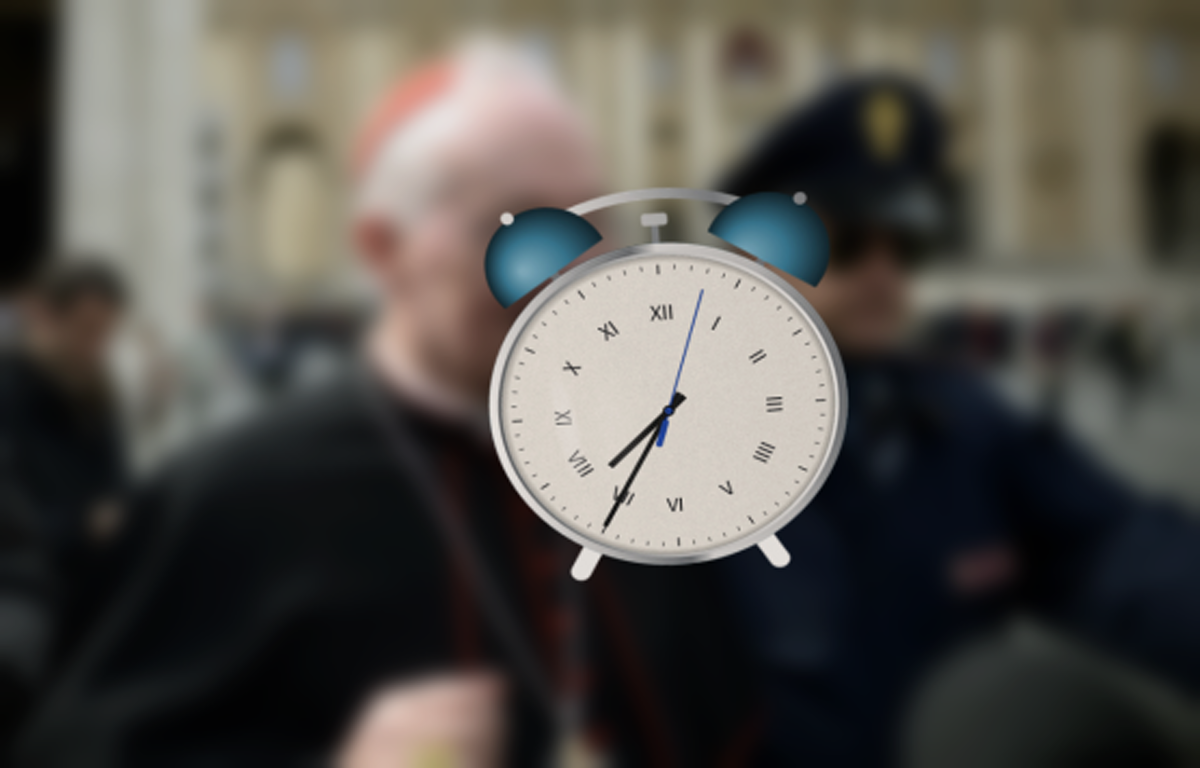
{"hour": 7, "minute": 35, "second": 3}
